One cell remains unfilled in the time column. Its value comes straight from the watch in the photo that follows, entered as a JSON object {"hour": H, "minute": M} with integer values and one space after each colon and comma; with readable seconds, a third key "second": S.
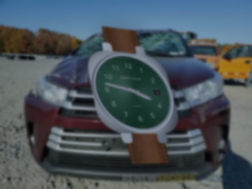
{"hour": 3, "minute": 47}
